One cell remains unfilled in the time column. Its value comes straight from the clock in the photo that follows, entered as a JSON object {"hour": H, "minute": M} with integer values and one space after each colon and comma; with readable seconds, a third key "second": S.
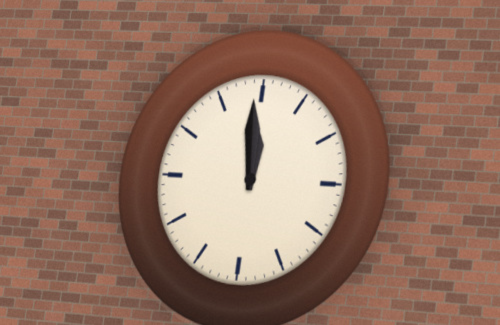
{"hour": 11, "minute": 59}
